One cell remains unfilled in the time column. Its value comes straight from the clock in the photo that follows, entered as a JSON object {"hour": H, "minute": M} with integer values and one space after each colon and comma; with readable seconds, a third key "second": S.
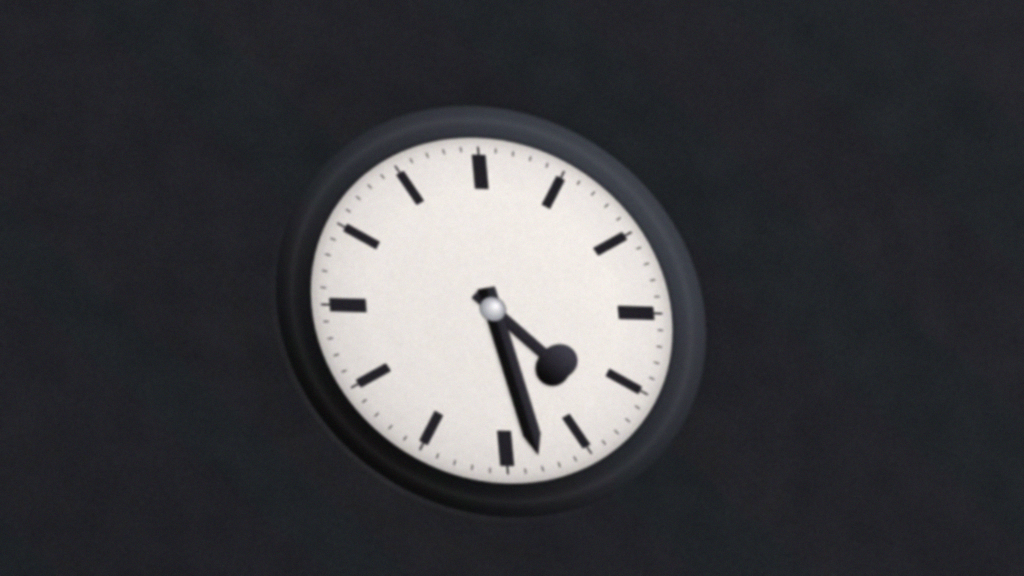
{"hour": 4, "minute": 28}
